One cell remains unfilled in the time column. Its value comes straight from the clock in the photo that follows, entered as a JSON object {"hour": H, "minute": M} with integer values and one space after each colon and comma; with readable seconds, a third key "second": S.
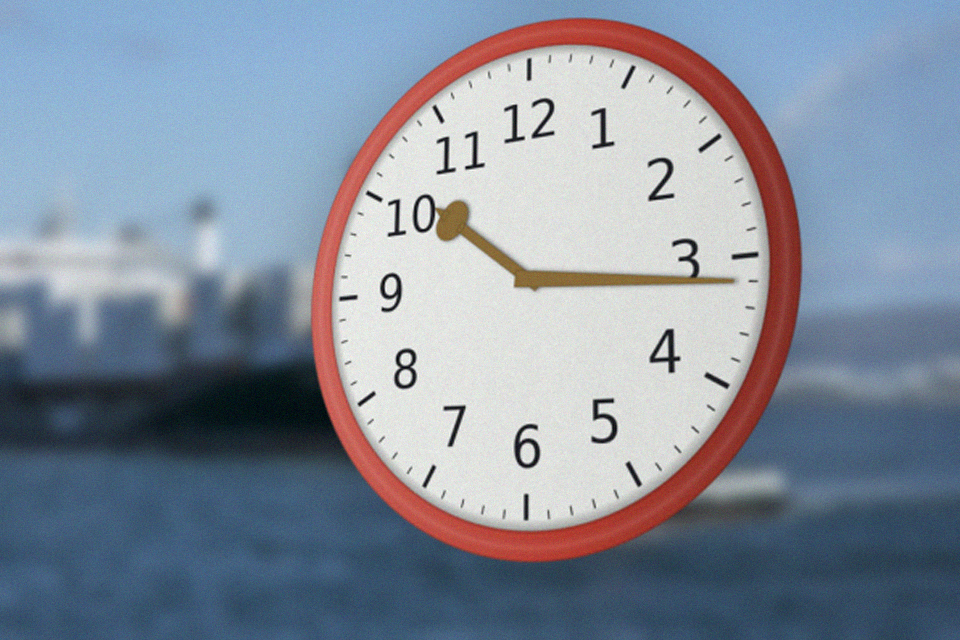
{"hour": 10, "minute": 16}
